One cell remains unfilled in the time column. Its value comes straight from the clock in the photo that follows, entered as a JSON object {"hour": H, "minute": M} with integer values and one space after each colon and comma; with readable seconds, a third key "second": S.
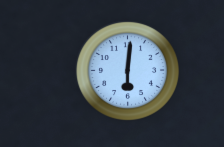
{"hour": 6, "minute": 1}
